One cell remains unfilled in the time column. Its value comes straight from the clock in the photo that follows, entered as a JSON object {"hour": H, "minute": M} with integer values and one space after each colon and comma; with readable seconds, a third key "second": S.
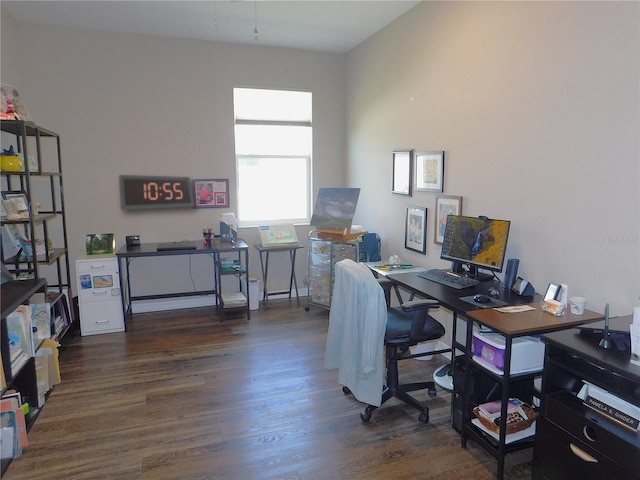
{"hour": 10, "minute": 55}
